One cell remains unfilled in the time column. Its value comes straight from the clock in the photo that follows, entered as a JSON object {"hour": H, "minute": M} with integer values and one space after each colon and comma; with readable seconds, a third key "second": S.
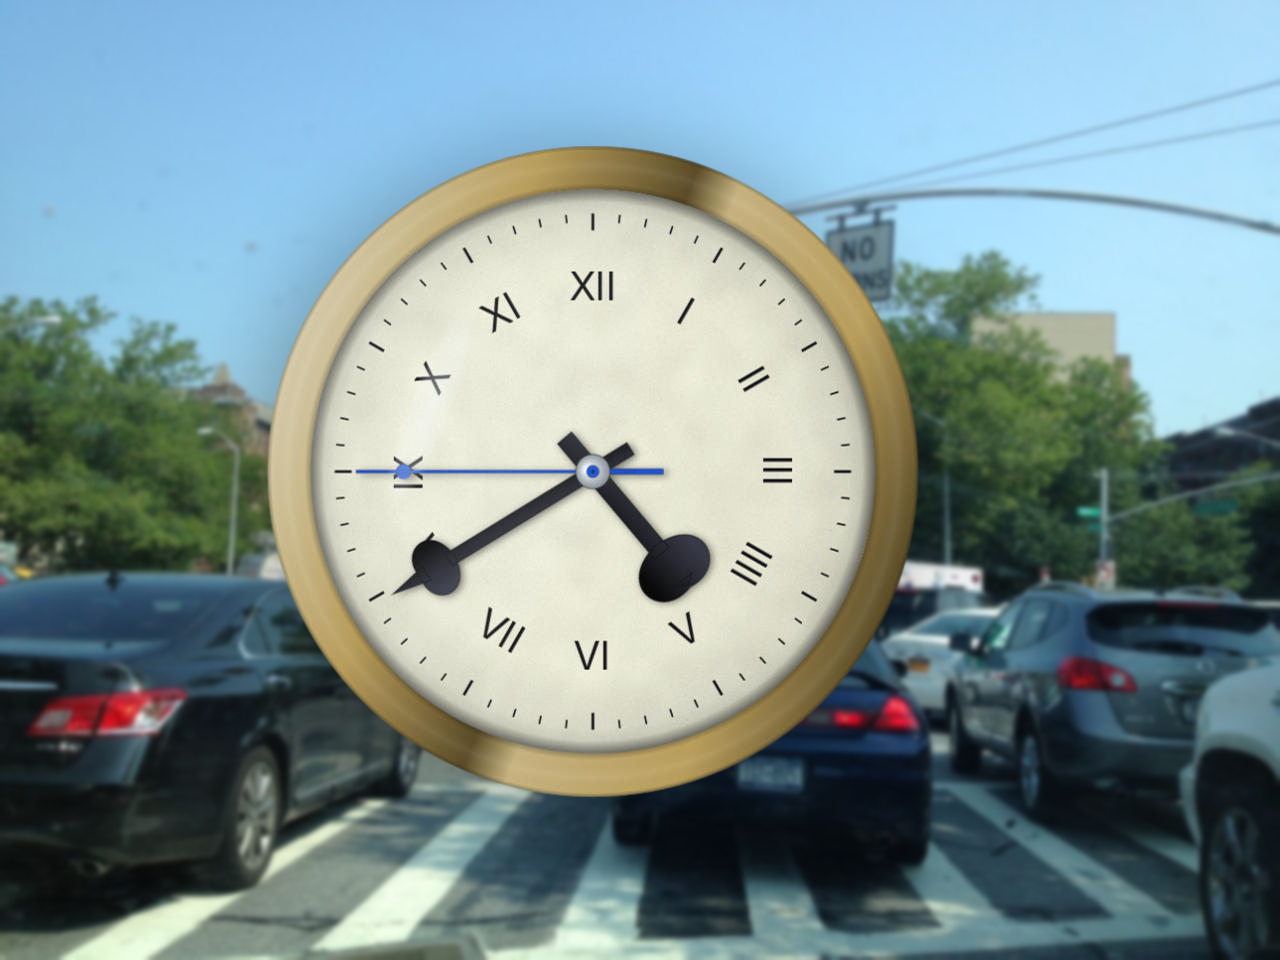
{"hour": 4, "minute": 39, "second": 45}
